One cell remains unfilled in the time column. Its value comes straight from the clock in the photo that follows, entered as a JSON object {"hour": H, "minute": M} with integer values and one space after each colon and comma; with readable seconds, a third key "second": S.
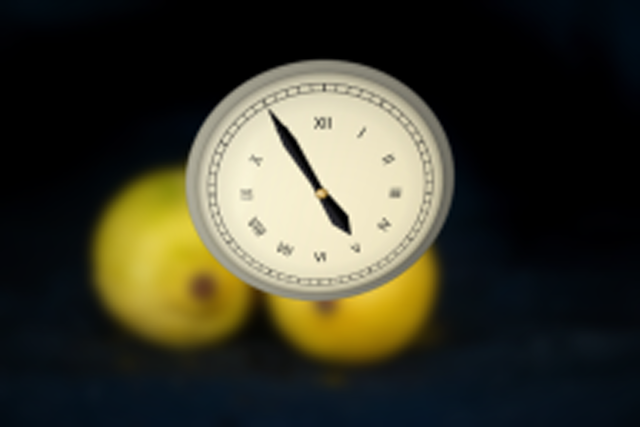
{"hour": 4, "minute": 55}
